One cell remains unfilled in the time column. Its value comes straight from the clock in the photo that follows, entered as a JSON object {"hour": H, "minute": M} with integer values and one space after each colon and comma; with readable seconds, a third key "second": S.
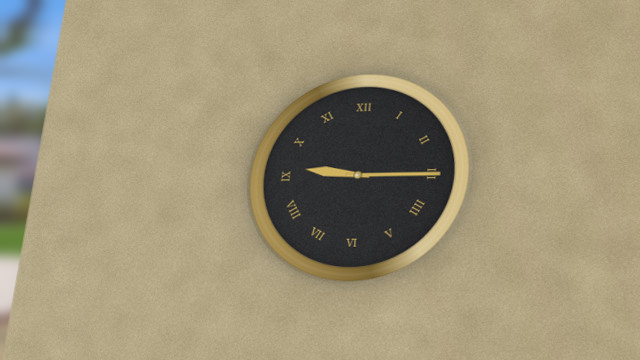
{"hour": 9, "minute": 15}
